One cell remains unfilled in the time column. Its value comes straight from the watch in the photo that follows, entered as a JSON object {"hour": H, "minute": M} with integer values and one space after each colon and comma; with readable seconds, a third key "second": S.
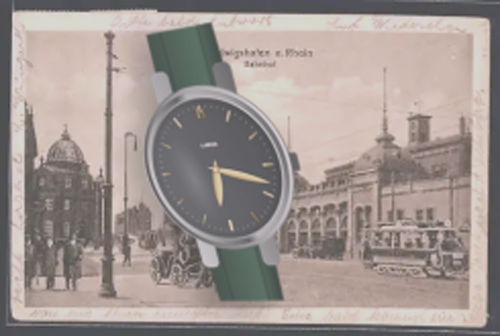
{"hour": 6, "minute": 18}
